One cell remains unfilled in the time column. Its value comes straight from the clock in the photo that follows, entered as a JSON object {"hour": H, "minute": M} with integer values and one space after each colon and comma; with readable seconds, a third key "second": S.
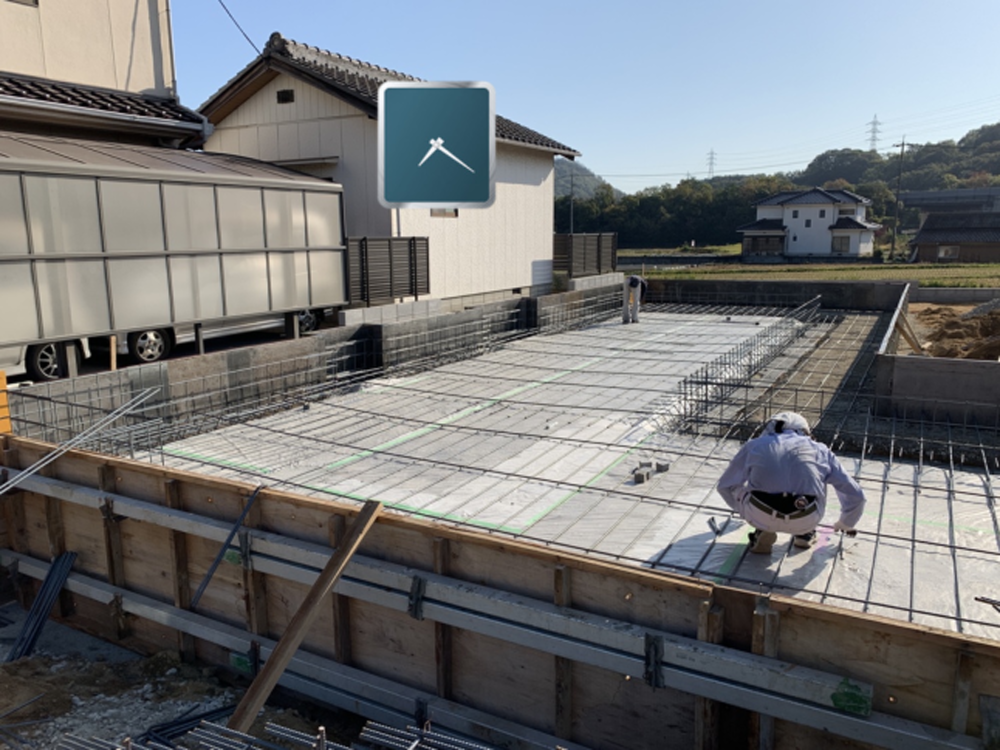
{"hour": 7, "minute": 21}
